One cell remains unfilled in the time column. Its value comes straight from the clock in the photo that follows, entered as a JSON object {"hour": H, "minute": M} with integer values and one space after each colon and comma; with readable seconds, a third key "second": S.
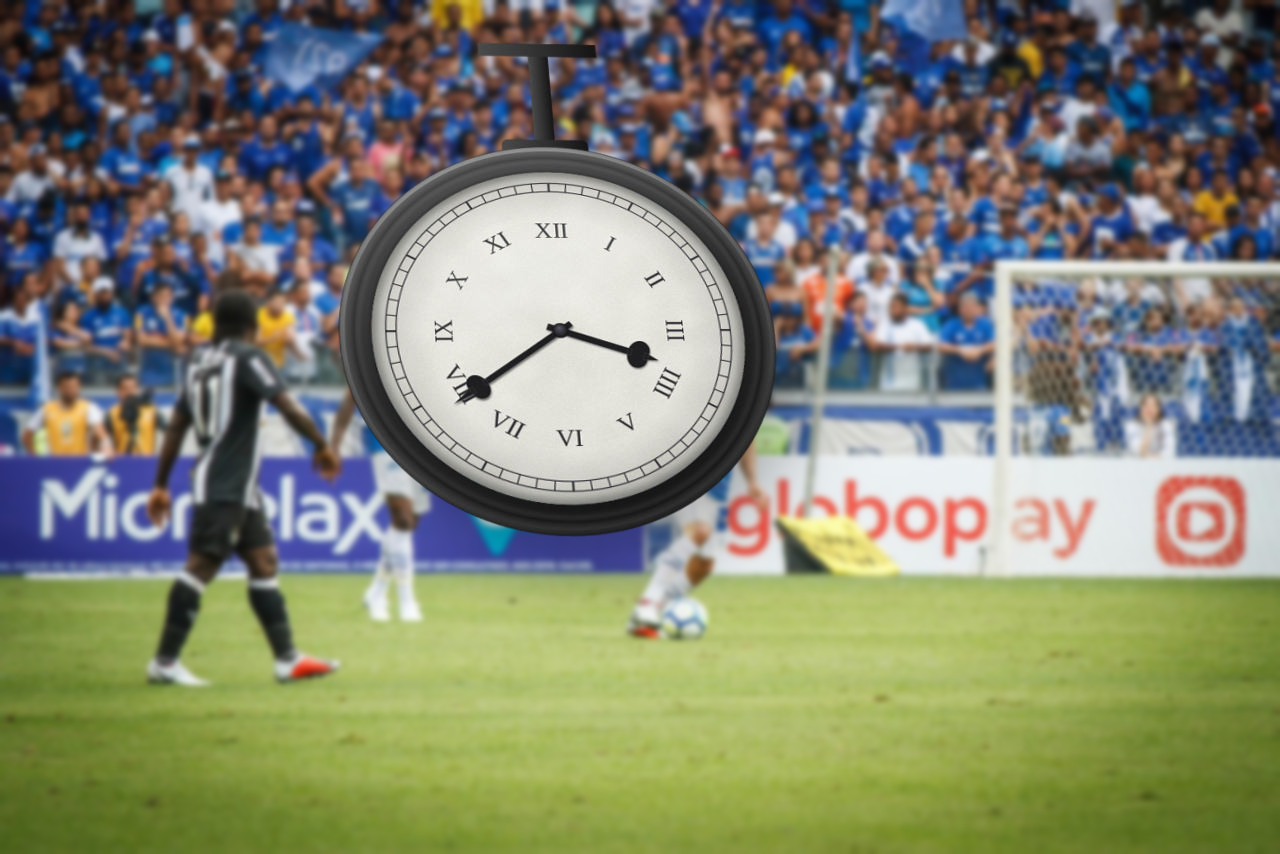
{"hour": 3, "minute": 39}
